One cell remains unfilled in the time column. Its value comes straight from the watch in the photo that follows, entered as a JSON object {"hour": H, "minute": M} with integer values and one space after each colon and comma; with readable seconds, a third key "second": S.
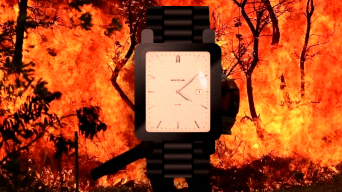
{"hour": 4, "minute": 8}
